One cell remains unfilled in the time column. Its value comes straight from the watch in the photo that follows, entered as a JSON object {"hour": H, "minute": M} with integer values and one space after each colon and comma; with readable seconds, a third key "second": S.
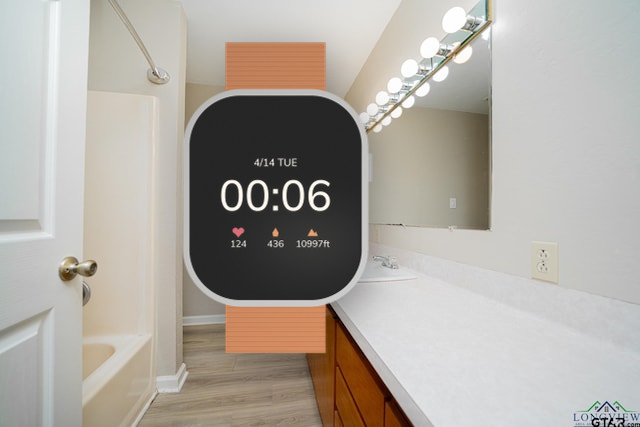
{"hour": 0, "minute": 6}
